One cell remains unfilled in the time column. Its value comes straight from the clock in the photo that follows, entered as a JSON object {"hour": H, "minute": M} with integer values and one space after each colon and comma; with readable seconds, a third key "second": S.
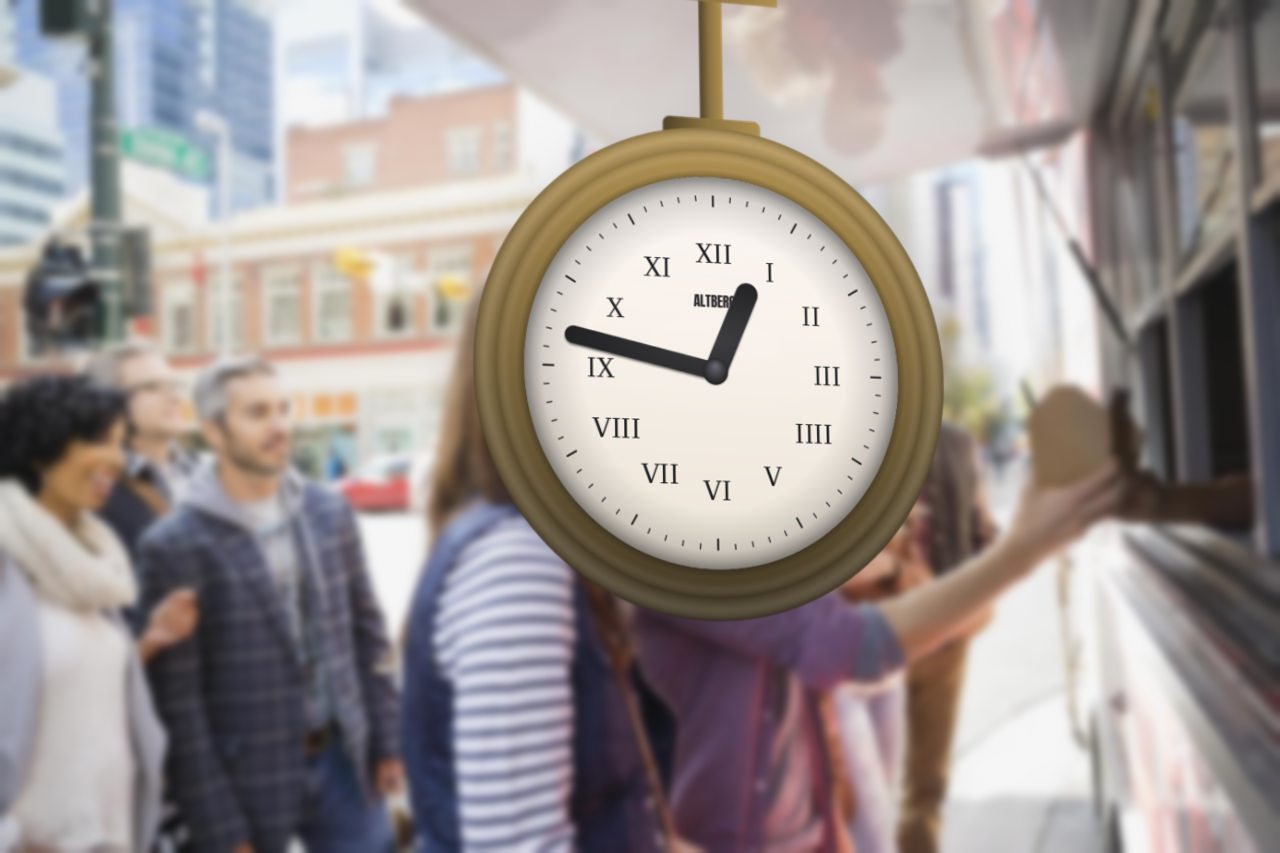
{"hour": 12, "minute": 47}
